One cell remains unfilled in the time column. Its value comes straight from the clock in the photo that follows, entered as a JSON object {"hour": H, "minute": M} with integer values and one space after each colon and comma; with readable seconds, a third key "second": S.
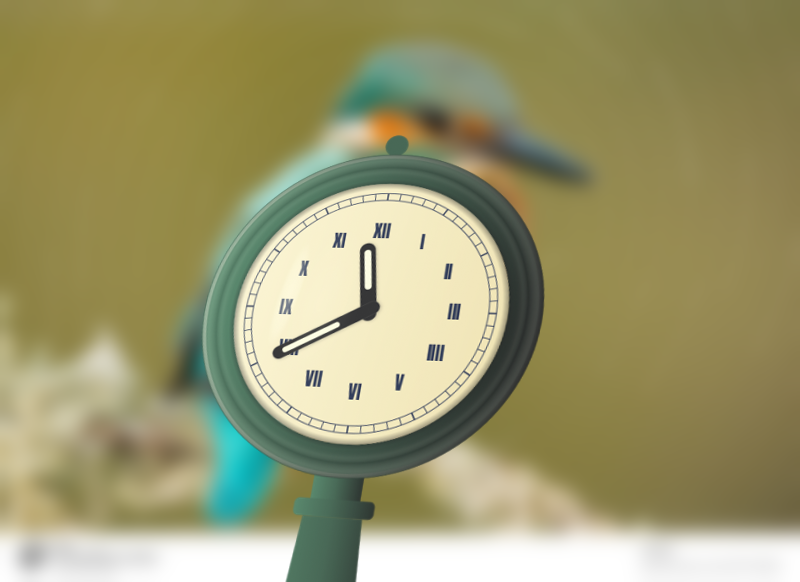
{"hour": 11, "minute": 40}
